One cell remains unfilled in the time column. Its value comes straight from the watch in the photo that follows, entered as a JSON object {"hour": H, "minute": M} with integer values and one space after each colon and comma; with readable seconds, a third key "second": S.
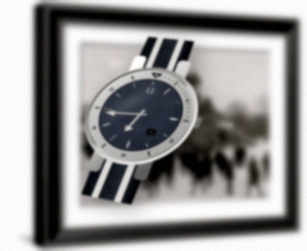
{"hour": 6, "minute": 44}
